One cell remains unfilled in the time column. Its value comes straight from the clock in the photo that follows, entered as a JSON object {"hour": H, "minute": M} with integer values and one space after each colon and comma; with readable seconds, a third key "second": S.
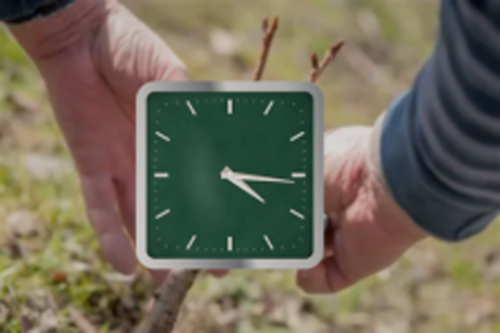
{"hour": 4, "minute": 16}
